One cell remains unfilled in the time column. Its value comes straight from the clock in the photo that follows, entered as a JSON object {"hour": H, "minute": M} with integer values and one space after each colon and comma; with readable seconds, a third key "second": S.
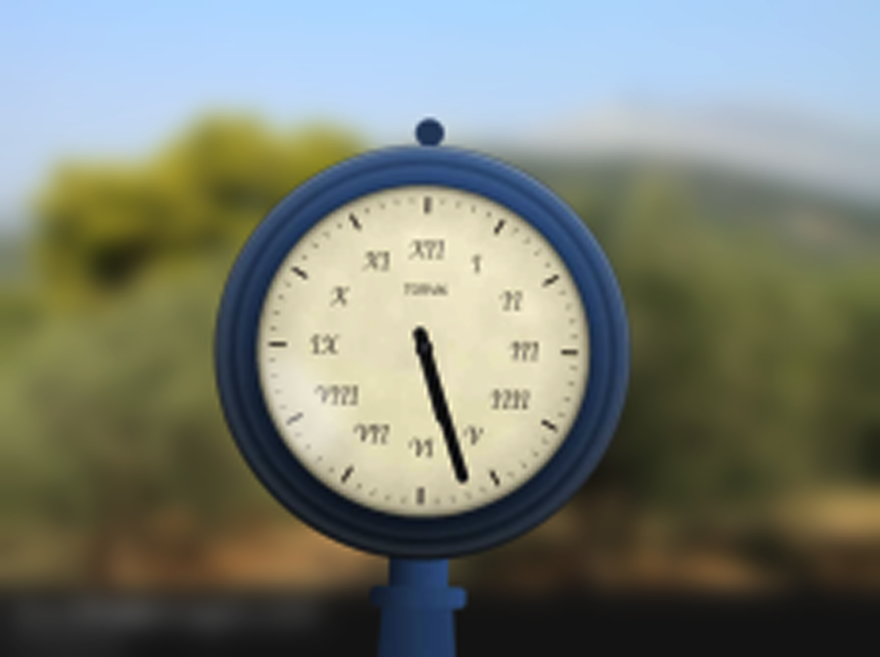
{"hour": 5, "minute": 27}
